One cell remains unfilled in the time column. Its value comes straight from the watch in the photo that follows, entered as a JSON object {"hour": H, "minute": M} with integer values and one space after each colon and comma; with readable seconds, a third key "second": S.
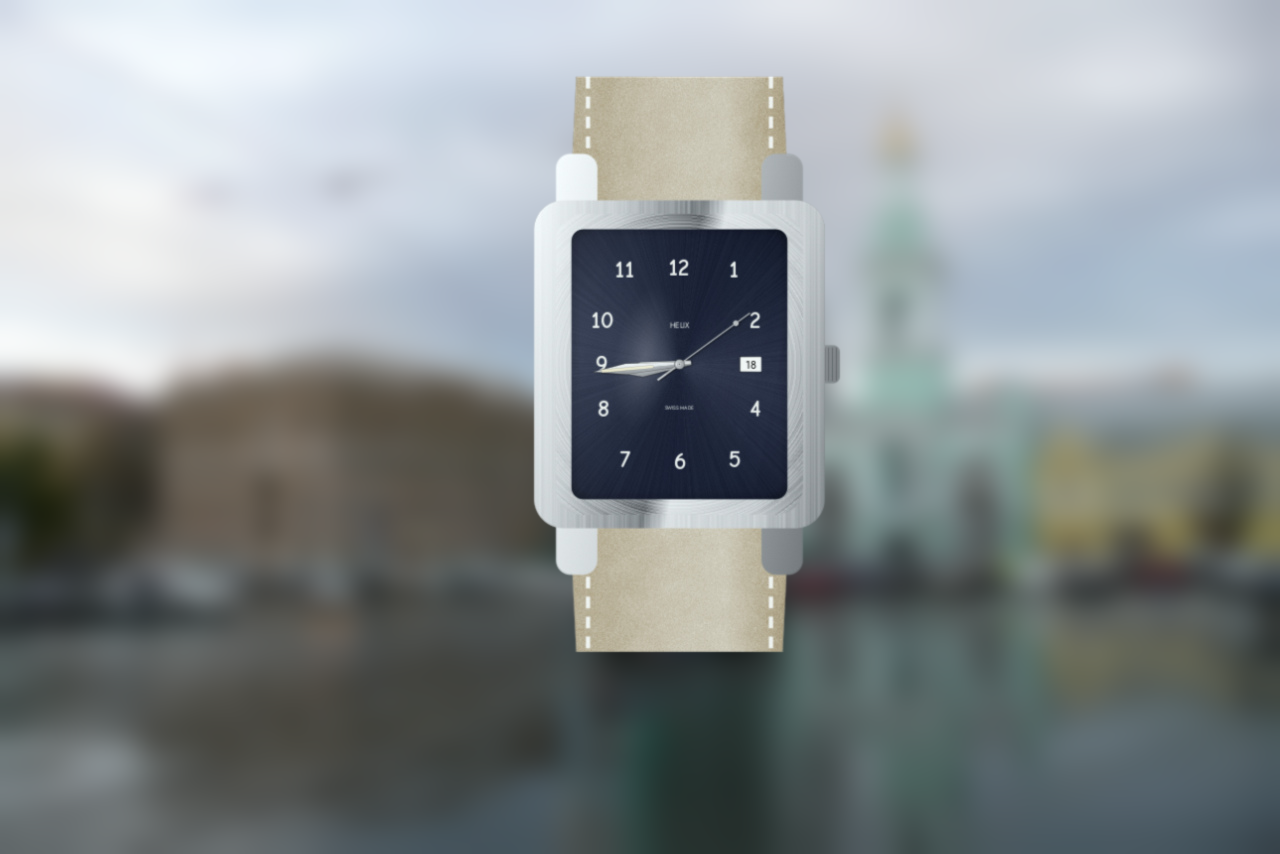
{"hour": 8, "minute": 44, "second": 9}
